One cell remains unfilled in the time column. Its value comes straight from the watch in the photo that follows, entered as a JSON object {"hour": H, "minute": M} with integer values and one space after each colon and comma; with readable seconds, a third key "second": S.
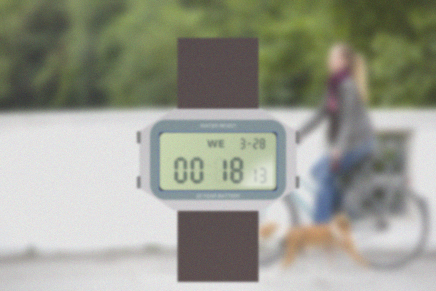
{"hour": 0, "minute": 18, "second": 13}
